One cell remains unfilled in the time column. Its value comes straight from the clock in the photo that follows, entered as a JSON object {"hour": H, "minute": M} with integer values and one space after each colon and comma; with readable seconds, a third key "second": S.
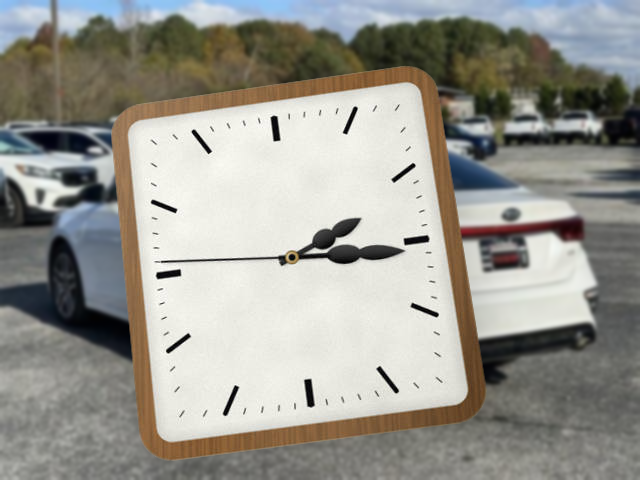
{"hour": 2, "minute": 15, "second": 46}
